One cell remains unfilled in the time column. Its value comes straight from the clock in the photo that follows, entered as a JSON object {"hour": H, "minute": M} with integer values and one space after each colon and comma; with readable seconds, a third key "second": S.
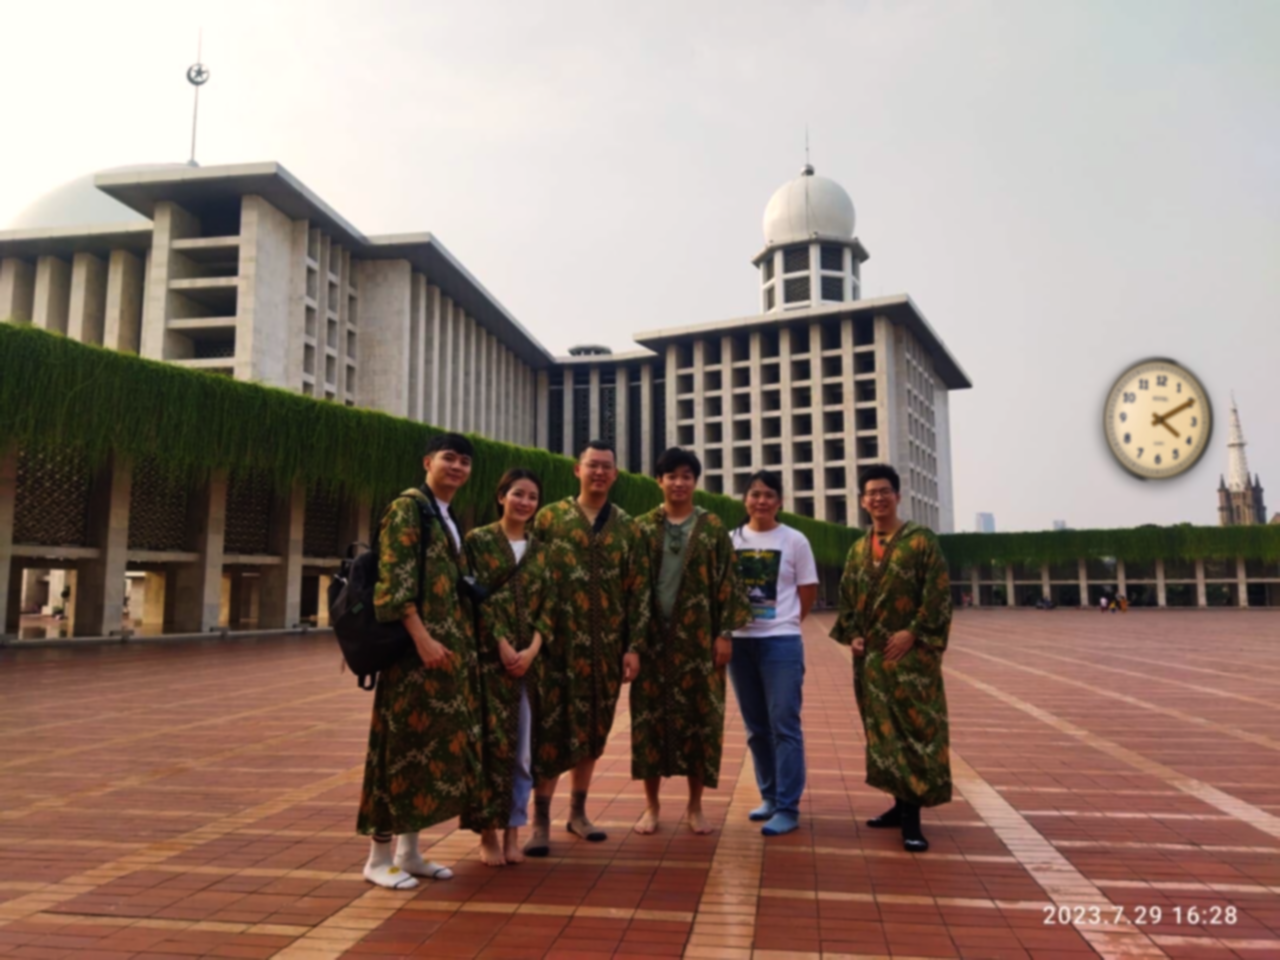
{"hour": 4, "minute": 10}
